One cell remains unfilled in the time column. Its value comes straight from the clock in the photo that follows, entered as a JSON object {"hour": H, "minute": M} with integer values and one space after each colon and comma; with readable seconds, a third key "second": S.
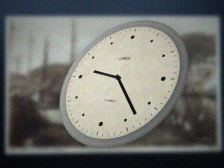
{"hour": 9, "minute": 23}
